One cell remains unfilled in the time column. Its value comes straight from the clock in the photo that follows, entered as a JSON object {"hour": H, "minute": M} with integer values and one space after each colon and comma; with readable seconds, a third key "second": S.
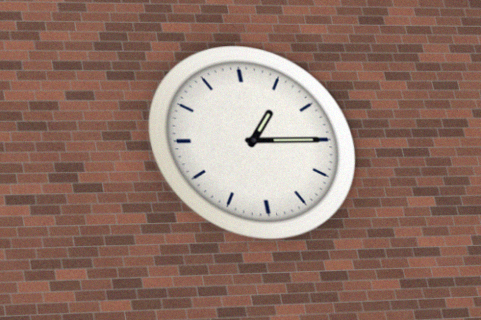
{"hour": 1, "minute": 15}
